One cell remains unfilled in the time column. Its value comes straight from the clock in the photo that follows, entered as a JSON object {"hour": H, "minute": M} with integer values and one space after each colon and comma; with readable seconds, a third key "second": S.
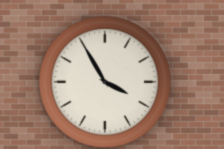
{"hour": 3, "minute": 55}
